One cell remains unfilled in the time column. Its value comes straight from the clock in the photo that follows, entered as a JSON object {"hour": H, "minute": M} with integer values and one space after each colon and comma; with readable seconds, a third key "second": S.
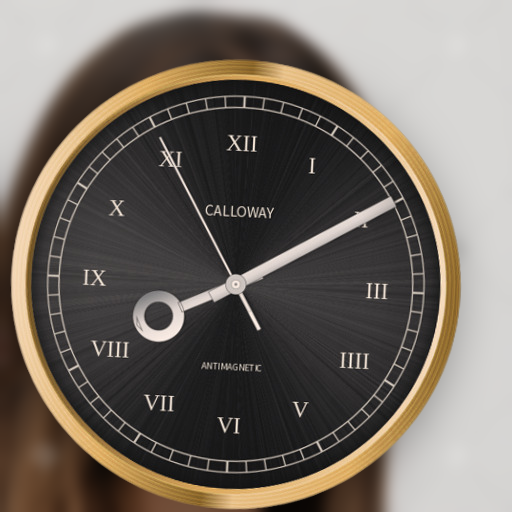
{"hour": 8, "minute": 9, "second": 55}
